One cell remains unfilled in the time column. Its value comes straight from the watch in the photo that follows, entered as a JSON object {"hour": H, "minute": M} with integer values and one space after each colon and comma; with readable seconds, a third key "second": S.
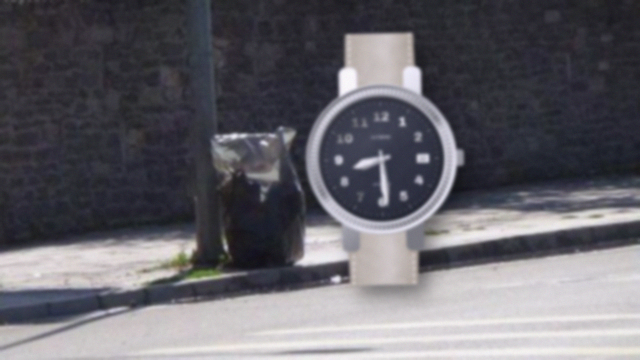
{"hour": 8, "minute": 29}
